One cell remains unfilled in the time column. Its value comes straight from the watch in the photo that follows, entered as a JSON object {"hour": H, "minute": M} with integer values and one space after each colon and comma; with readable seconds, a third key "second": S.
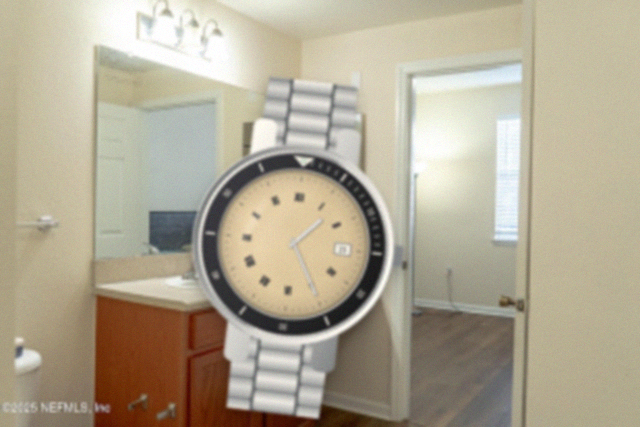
{"hour": 1, "minute": 25}
